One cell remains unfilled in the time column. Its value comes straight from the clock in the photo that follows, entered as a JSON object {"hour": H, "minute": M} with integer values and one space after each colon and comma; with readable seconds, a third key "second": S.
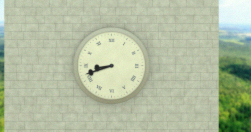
{"hour": 8, "minute": 42}
